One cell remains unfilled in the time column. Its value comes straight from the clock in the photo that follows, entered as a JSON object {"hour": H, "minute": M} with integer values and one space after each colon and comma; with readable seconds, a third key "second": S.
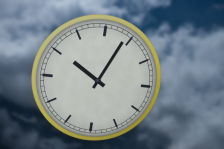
{"hour": 10, "minute": 4}
